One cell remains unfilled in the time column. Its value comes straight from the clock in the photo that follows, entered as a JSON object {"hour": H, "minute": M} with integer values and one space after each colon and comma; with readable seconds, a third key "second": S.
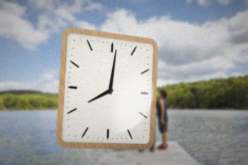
{"hour": 8, "minute": 1}
